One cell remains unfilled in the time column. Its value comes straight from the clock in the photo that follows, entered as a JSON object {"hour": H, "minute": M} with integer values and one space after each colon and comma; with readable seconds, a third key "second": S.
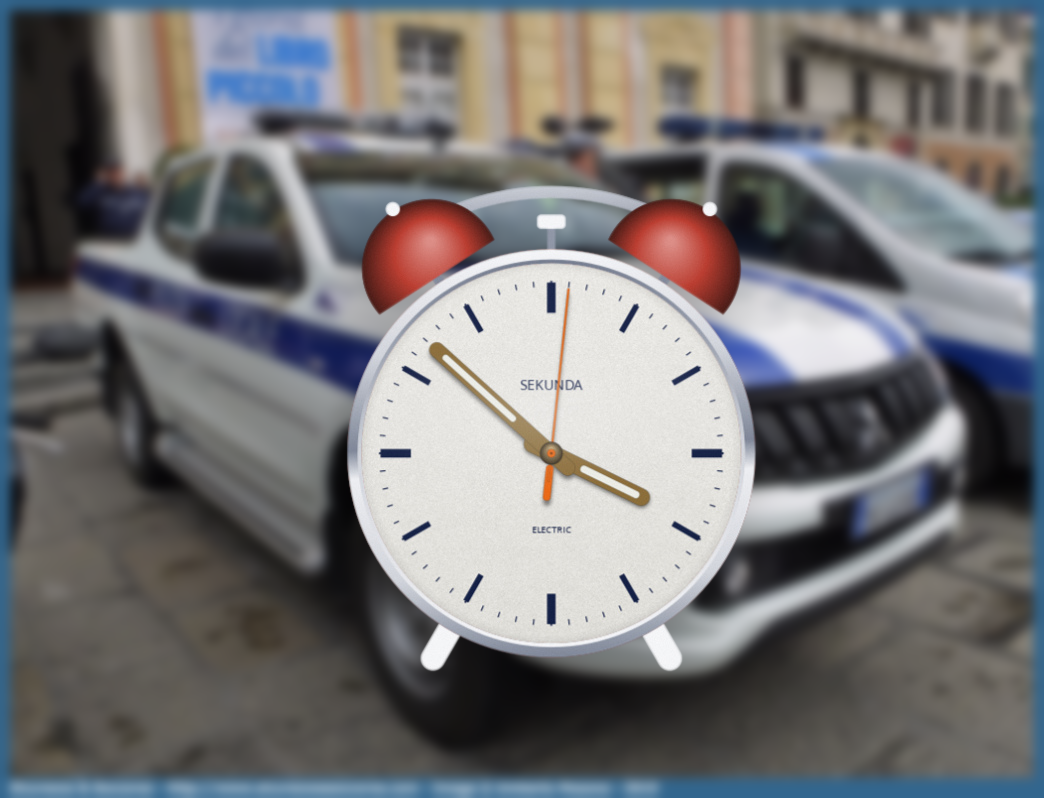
{"hour": 3, "minute": 52, "second": 1}
